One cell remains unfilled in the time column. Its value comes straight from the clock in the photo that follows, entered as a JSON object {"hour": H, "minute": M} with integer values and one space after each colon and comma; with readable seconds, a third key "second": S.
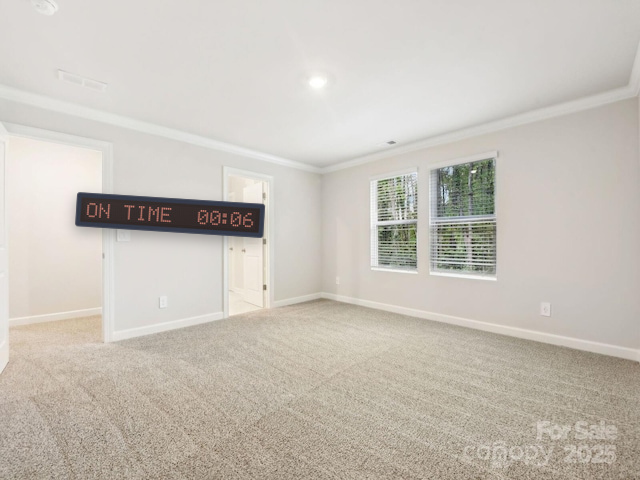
{"hour": 0, "minute": 6}
